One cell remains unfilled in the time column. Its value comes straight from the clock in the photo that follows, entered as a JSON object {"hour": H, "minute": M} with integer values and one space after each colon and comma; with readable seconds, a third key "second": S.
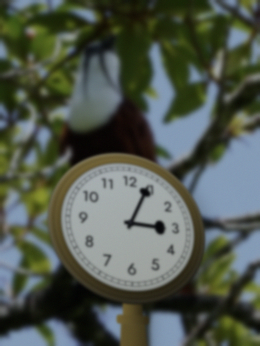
{"hour": 3, "minute": 4}
